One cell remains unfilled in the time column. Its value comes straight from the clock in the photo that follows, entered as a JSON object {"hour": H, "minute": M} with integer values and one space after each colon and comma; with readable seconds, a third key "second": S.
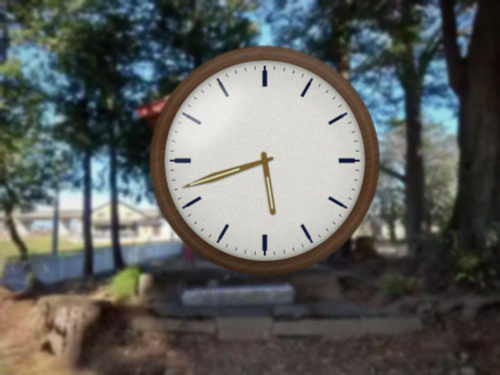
{"hour": 5, "minute": 42}
